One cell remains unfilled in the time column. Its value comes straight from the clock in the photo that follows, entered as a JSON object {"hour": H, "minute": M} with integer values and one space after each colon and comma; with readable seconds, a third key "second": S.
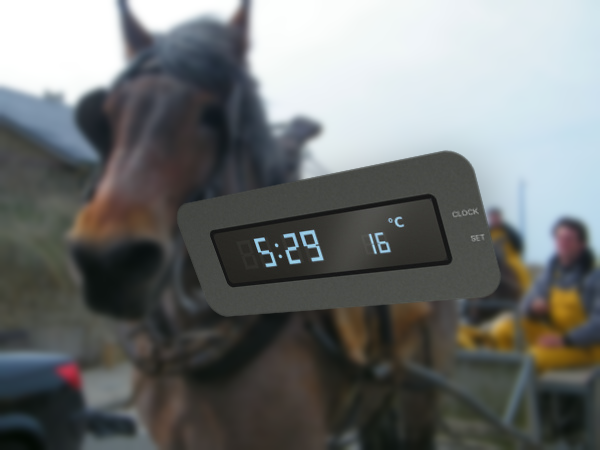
{"hour": 5, "minute": 29}
